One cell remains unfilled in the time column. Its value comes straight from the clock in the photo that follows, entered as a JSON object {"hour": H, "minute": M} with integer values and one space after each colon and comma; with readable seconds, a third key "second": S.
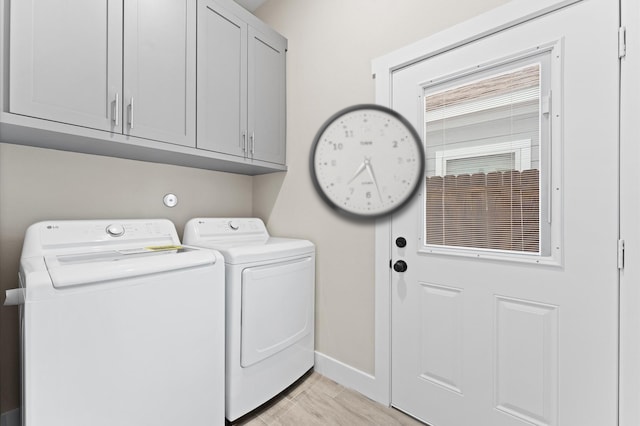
{"hour": 7, "minute": 27}
